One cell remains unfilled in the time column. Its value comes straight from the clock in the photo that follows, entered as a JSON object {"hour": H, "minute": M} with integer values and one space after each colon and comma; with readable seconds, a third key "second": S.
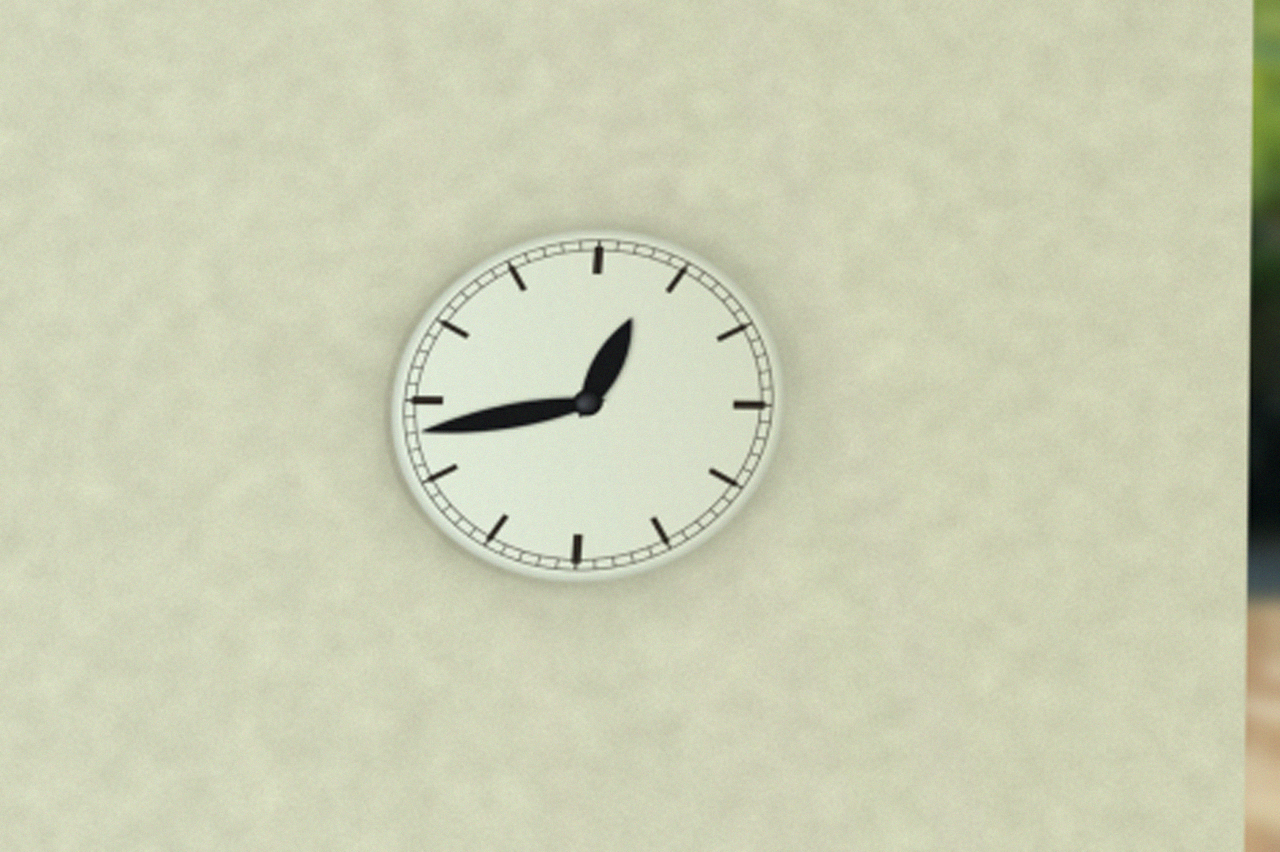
{"hour": 12, "minute": 43}
